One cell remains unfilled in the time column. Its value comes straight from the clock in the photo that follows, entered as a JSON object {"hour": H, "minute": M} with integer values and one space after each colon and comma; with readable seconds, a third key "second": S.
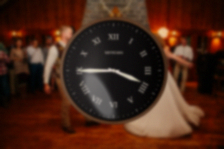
{"hour": 3, "minute": 45}
